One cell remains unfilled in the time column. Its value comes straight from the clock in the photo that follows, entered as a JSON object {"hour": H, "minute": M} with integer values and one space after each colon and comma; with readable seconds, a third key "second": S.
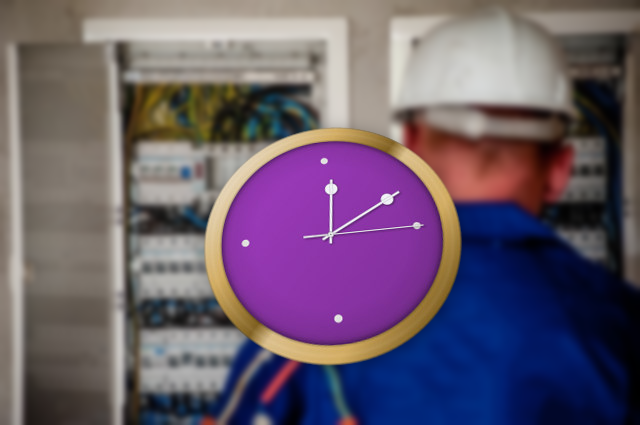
{"hour": 12, "minute": 10, "second": 15}
